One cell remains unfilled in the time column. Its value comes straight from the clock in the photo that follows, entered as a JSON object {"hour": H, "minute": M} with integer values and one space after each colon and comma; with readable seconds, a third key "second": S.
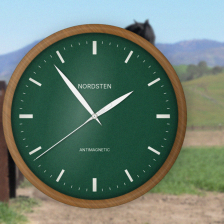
{"hour": 1, "minute": 53, "second": 39}
